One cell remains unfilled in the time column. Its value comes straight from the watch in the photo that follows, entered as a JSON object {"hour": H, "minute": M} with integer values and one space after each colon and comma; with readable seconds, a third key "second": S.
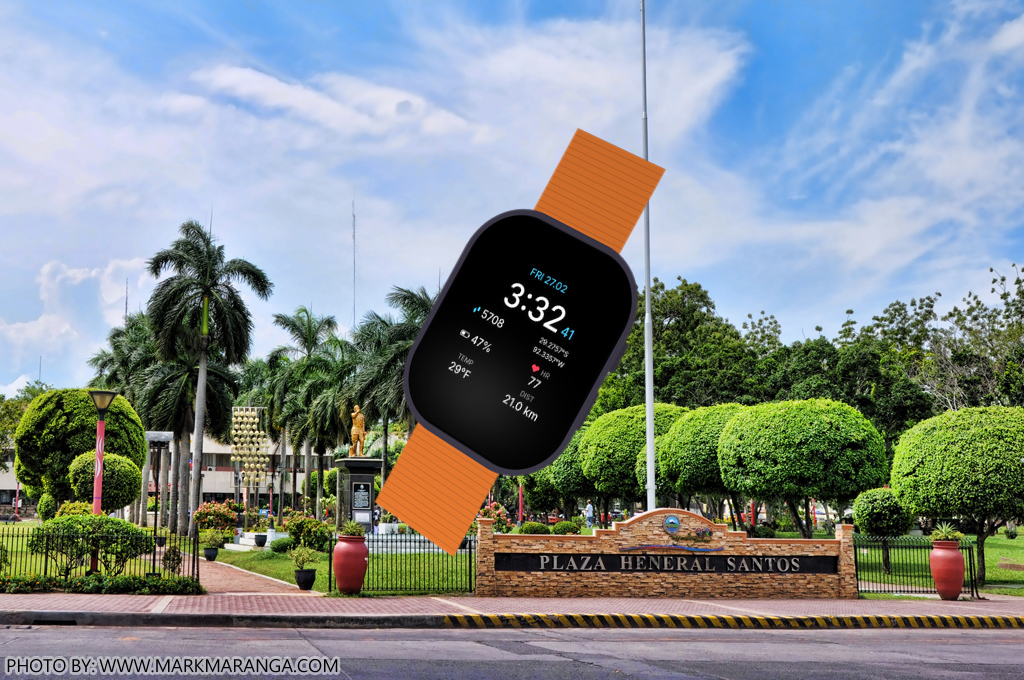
{"hour": 3, "minute": 32, "second": 41}
